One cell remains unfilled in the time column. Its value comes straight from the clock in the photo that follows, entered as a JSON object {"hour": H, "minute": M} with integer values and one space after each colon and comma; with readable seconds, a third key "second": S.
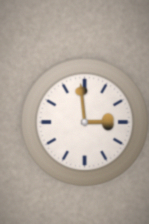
{"hour": 2, "minute": 59}
